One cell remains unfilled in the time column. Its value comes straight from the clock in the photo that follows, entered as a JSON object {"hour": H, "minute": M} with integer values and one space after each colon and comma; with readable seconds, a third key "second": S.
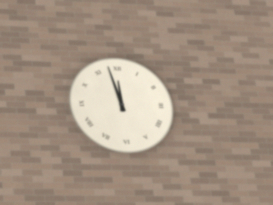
{"hour": 11, "minute": 58}
